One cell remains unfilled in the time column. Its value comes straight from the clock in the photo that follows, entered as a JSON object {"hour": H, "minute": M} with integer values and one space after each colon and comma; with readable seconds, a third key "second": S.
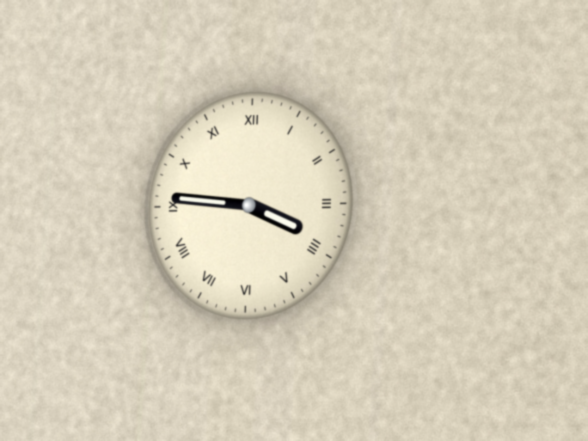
{"hour": 3, "minute": 46}
